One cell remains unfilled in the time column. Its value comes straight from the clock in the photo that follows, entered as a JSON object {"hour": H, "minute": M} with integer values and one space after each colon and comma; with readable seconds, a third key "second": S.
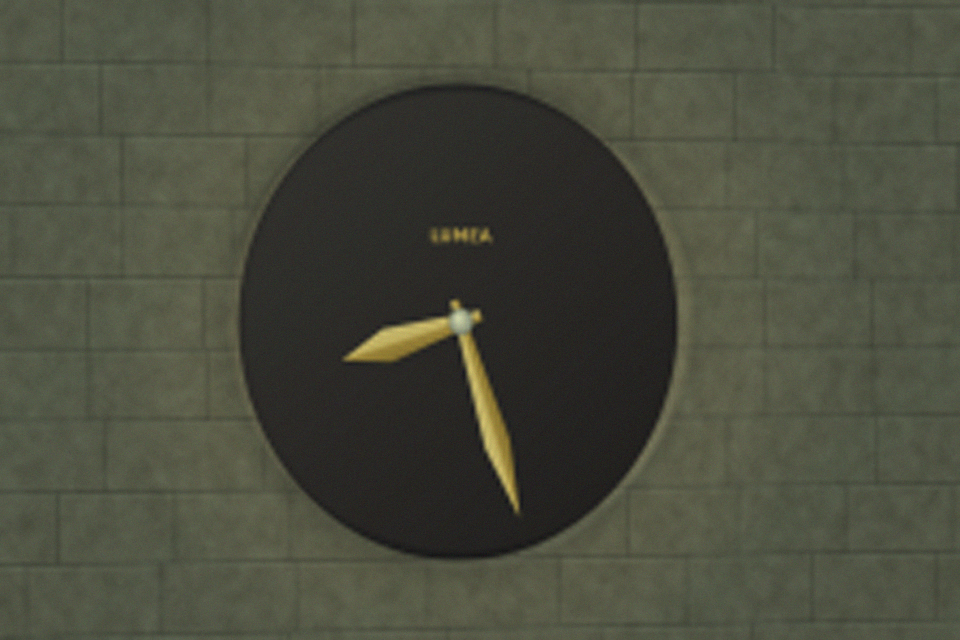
{"hour": 8, "minute": 27}
